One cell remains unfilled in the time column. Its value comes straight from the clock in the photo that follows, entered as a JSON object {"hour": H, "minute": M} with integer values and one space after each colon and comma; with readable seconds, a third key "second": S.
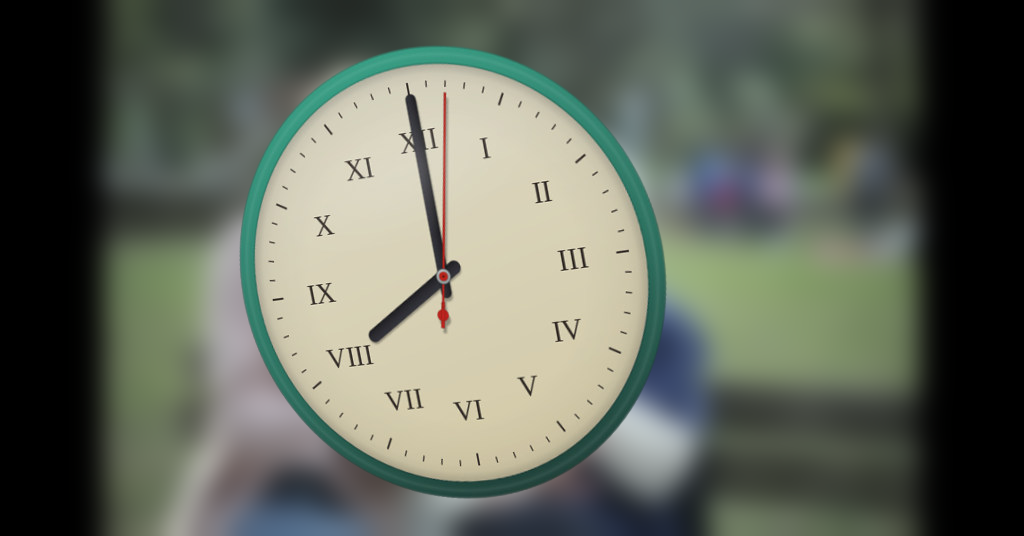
{"hour": 8, "minute": 0, "second": 2}
